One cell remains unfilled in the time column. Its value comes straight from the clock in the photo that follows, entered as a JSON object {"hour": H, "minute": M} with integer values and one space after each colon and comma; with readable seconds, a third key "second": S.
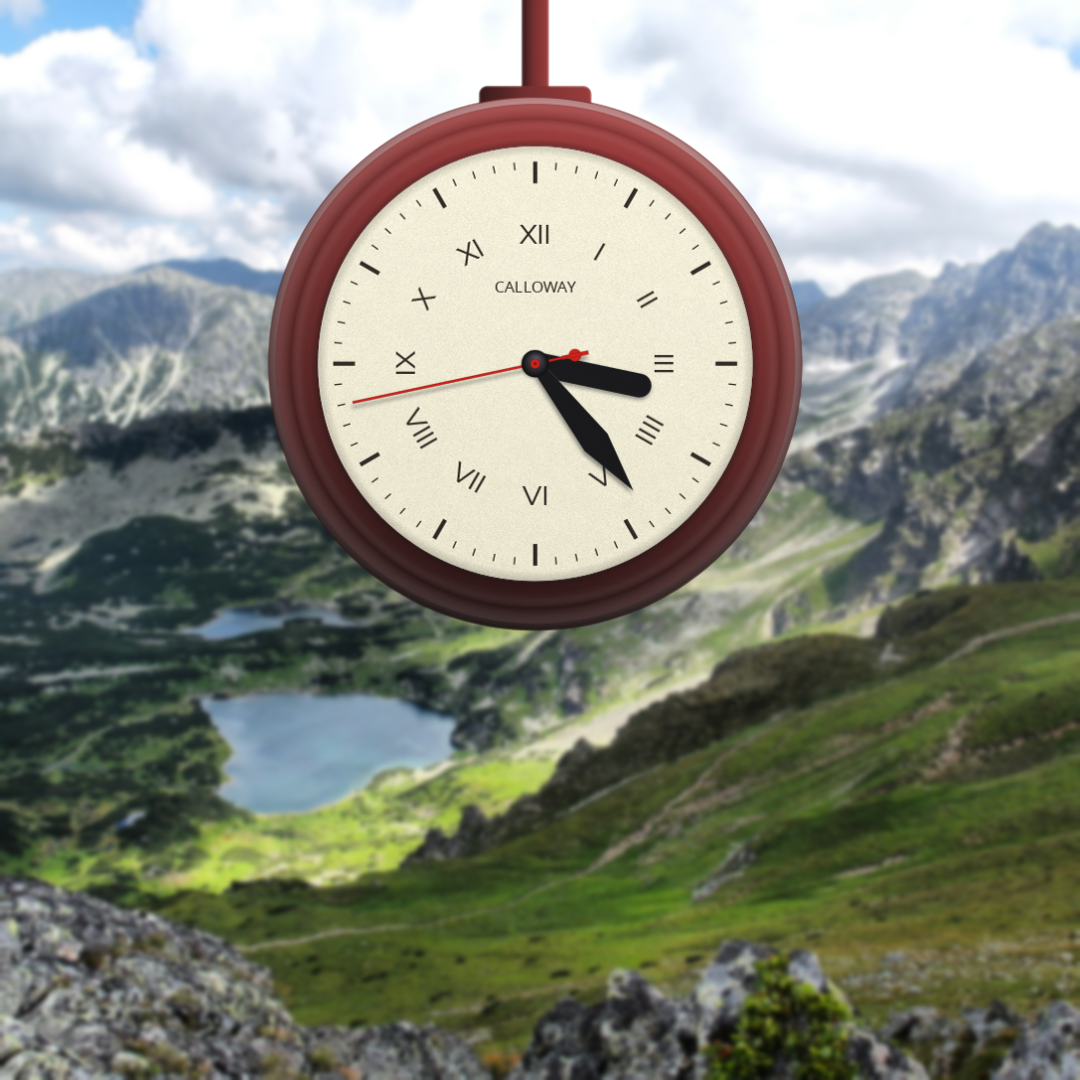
{"hour": 3, "minute": 23, "second": 43}
